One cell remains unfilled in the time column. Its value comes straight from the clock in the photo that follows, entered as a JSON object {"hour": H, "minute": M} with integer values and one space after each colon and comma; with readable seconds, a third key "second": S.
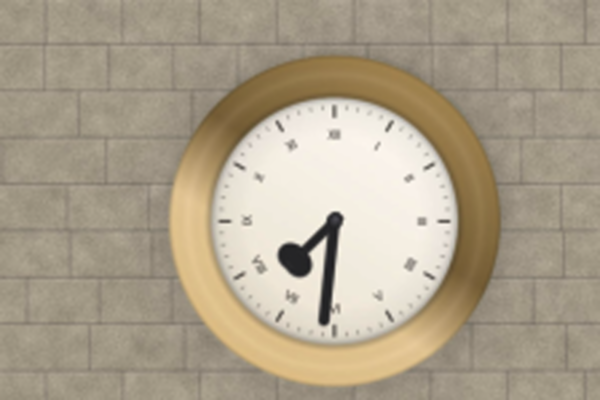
{"hour": 7, "minute": 31}
